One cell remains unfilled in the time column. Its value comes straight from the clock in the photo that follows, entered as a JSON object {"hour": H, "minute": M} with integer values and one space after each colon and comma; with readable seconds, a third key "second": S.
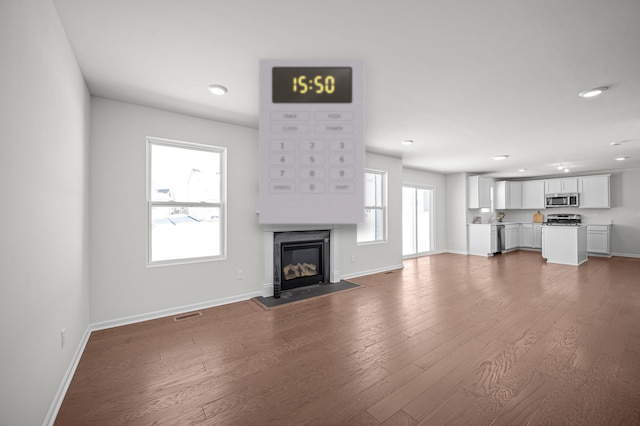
{"hour": 15, "minute": 50}
